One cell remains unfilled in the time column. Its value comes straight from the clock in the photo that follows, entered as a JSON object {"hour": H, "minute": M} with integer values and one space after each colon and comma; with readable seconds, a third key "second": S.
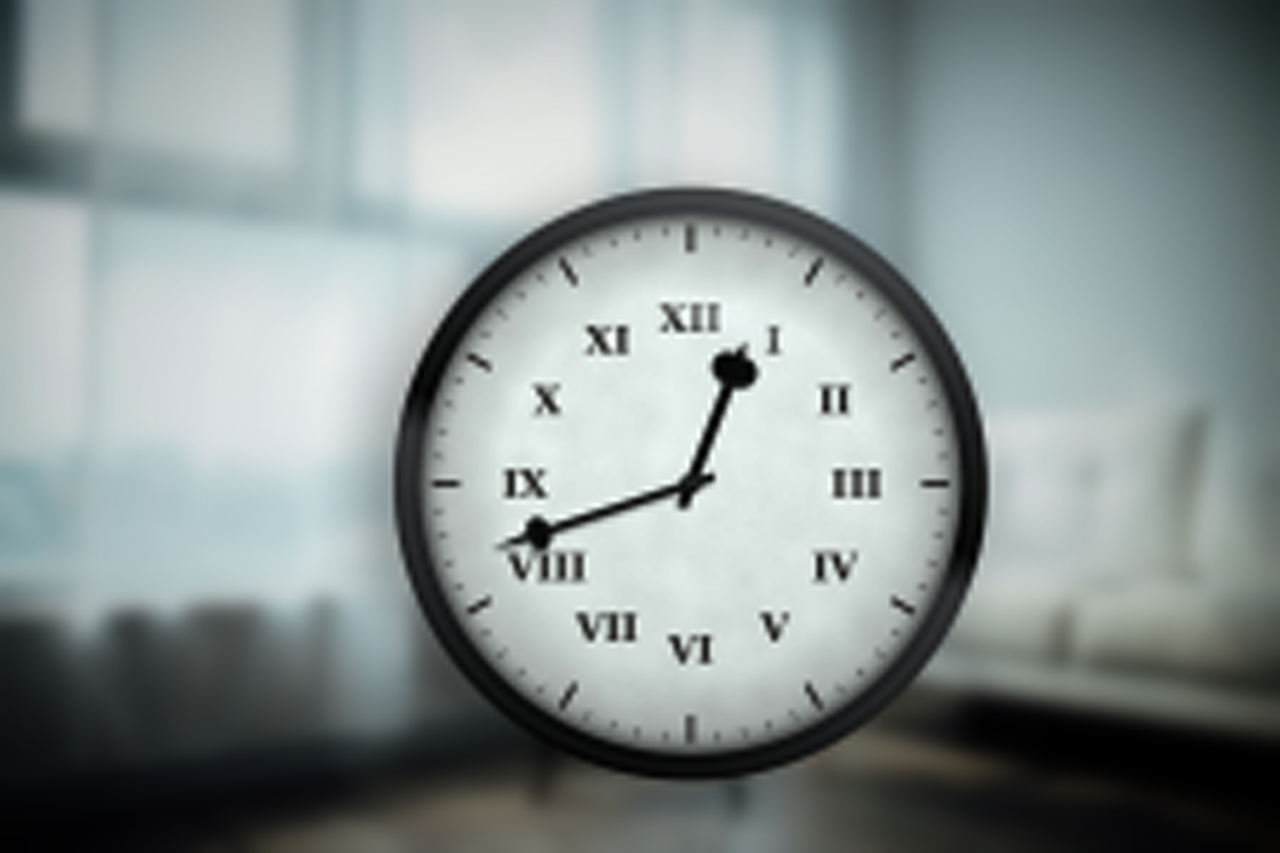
{"hour": 12, "minute": 42}
